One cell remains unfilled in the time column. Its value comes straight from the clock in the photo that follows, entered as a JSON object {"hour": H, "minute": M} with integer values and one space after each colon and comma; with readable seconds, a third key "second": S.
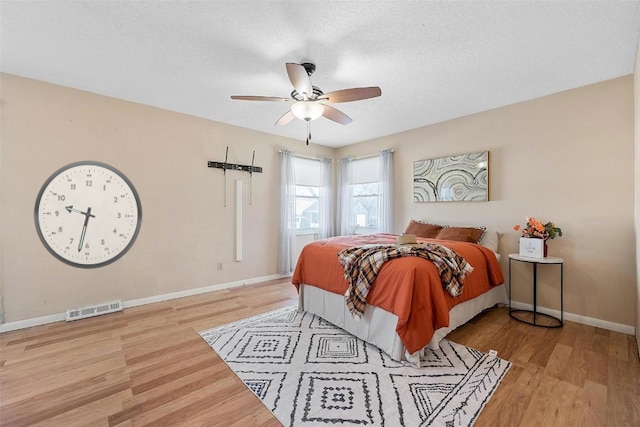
{"hour": 9, "minute": 32}
